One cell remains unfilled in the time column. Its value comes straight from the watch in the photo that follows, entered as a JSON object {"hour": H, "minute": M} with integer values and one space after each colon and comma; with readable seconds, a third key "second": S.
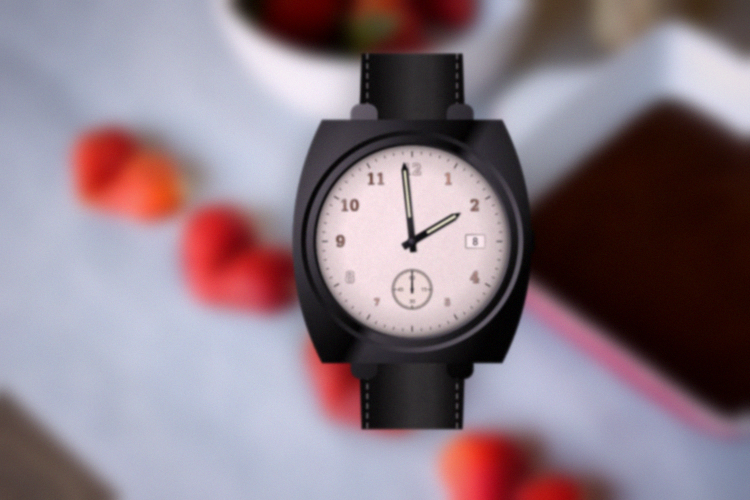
{"hour": 1, "minute": 59}
